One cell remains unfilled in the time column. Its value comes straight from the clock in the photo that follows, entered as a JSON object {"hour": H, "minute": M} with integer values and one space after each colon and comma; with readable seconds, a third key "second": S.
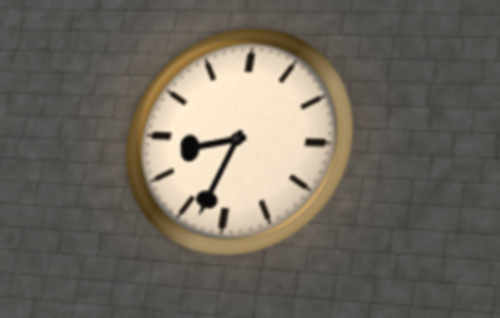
{"hour": 8, "minute": 33}
